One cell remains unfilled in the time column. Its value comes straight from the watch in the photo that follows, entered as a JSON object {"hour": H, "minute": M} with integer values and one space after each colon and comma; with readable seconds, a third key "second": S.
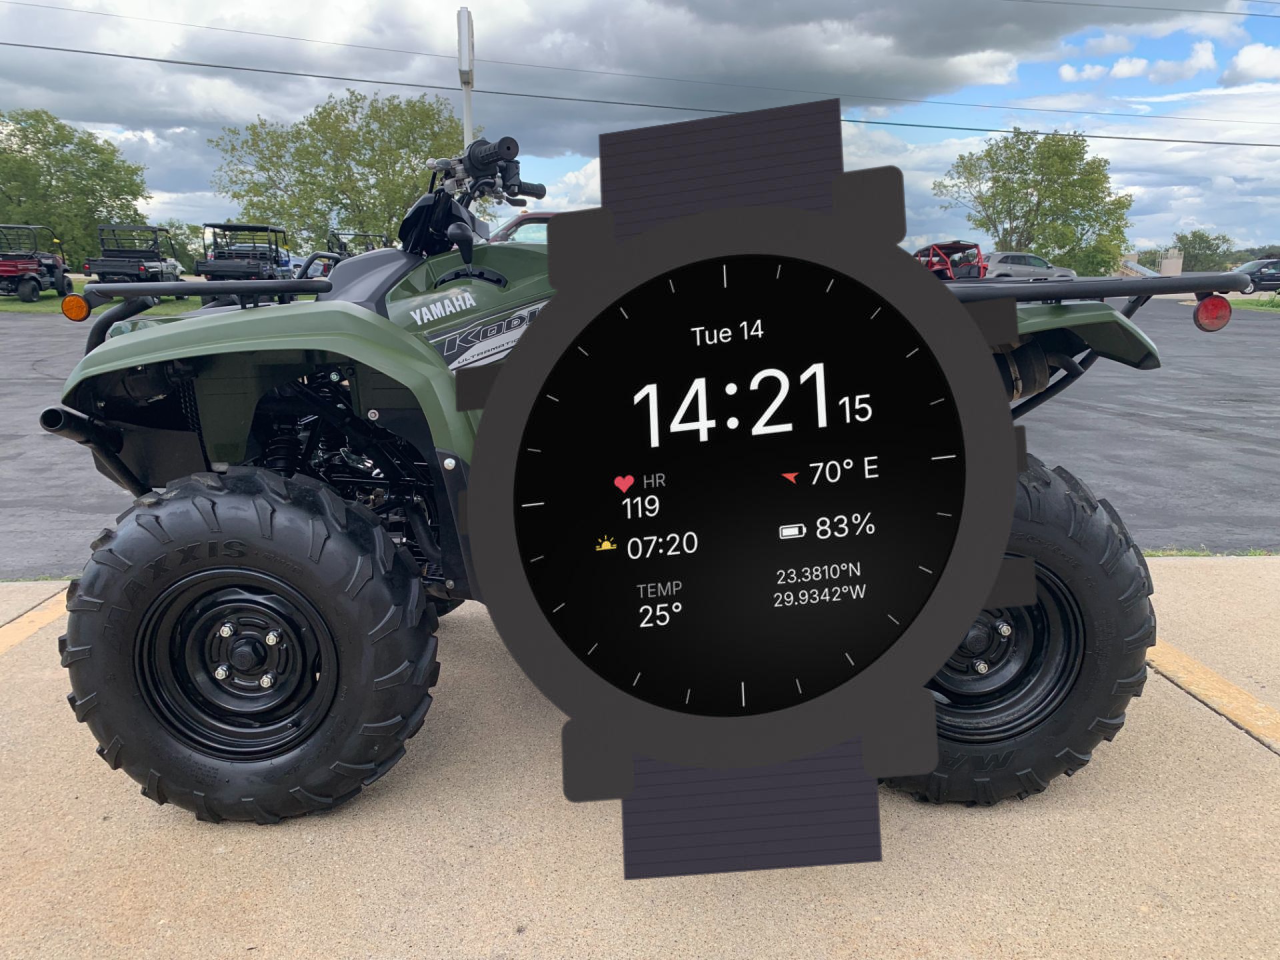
{"hour": 14, "minute": 21, "second": 15}
